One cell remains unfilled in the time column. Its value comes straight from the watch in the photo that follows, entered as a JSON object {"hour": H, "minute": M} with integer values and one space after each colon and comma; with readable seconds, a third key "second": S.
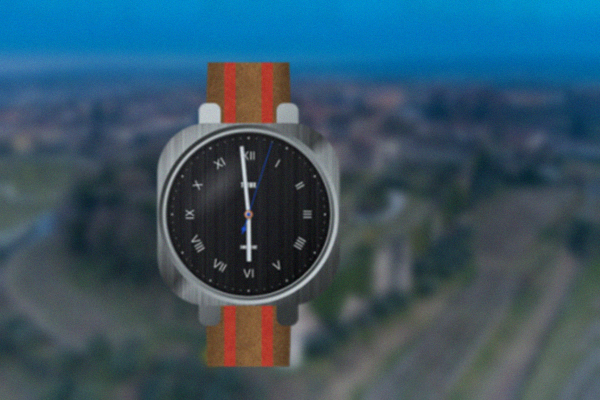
{"hour": 5, "minute": 59, "second": 3}
